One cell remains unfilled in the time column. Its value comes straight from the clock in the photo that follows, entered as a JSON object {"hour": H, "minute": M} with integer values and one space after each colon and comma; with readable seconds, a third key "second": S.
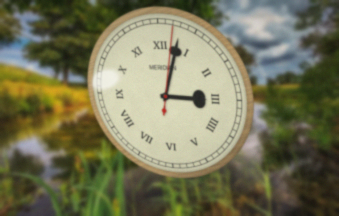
{"hour": 3, "minute": 3, "second": 2}
